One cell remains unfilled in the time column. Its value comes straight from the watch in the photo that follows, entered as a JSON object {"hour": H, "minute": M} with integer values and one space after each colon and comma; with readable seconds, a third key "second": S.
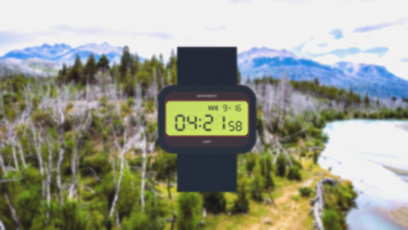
{"hour": 4, "minute": 21, "second": 58}
